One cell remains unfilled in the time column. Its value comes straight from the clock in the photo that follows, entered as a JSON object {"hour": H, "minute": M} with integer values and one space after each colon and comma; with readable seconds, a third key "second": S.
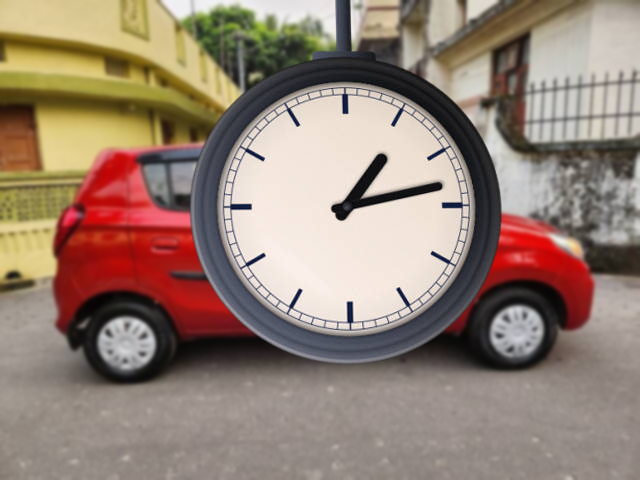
{"hour": 1, "minute": 13}
